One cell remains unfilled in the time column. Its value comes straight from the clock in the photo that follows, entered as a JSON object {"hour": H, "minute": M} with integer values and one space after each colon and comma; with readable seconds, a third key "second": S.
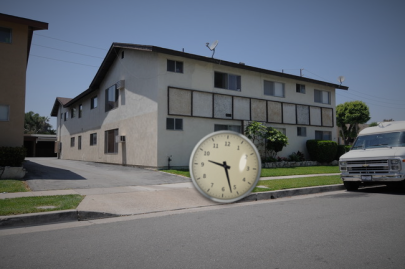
{"hour": 9, "minute": 27}
